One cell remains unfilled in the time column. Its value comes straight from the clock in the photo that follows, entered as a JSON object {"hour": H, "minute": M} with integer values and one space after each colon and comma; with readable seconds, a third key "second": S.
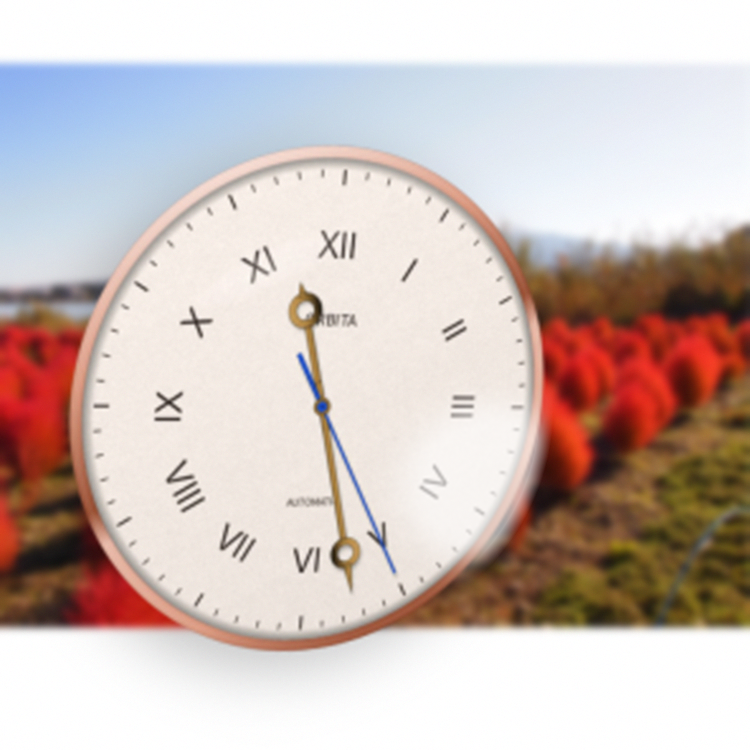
{"hour": 11, "minute": 27, "second": 25}
